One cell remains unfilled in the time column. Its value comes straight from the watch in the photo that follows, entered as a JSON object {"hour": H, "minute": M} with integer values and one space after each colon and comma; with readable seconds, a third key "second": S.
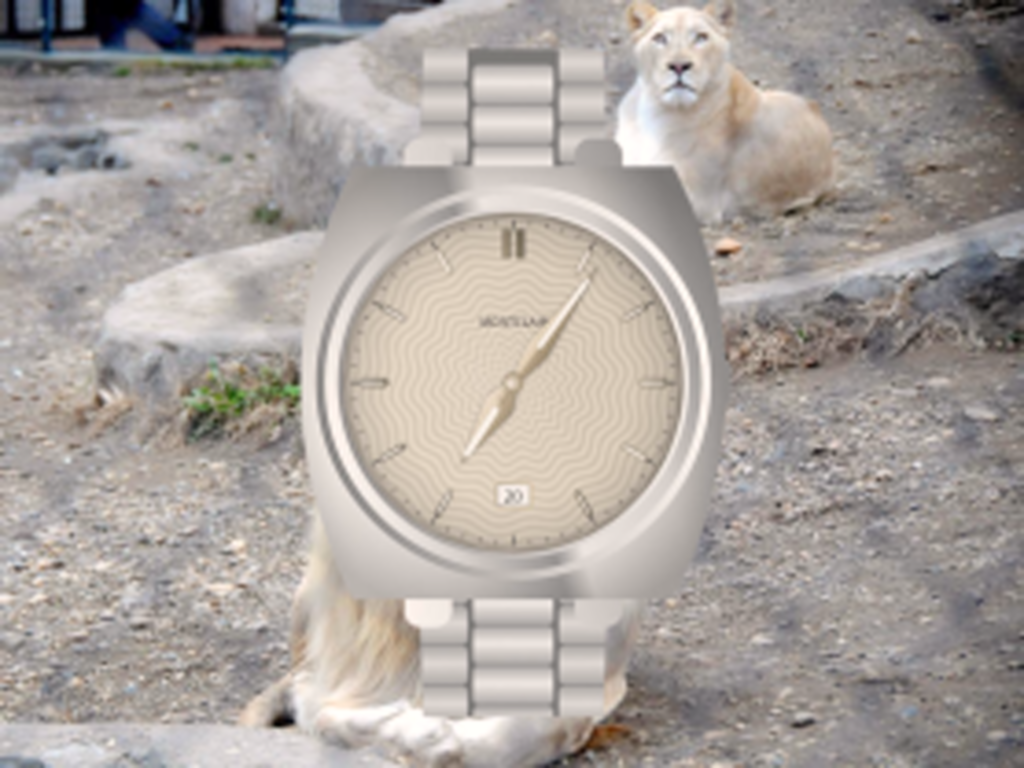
{"hour": 7, "minute": 6}
